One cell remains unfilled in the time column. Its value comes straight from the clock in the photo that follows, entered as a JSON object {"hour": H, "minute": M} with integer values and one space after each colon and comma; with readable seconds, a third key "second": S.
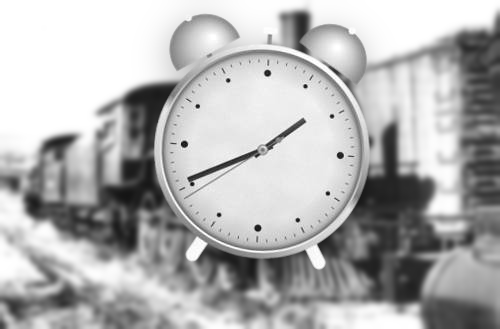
{"hour": 1, "minute": 40, "second": 39}
